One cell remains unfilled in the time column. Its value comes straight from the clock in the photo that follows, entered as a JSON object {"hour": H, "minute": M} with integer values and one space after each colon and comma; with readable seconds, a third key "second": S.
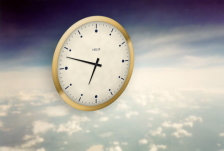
{"hour": 6, "minute": 48}
